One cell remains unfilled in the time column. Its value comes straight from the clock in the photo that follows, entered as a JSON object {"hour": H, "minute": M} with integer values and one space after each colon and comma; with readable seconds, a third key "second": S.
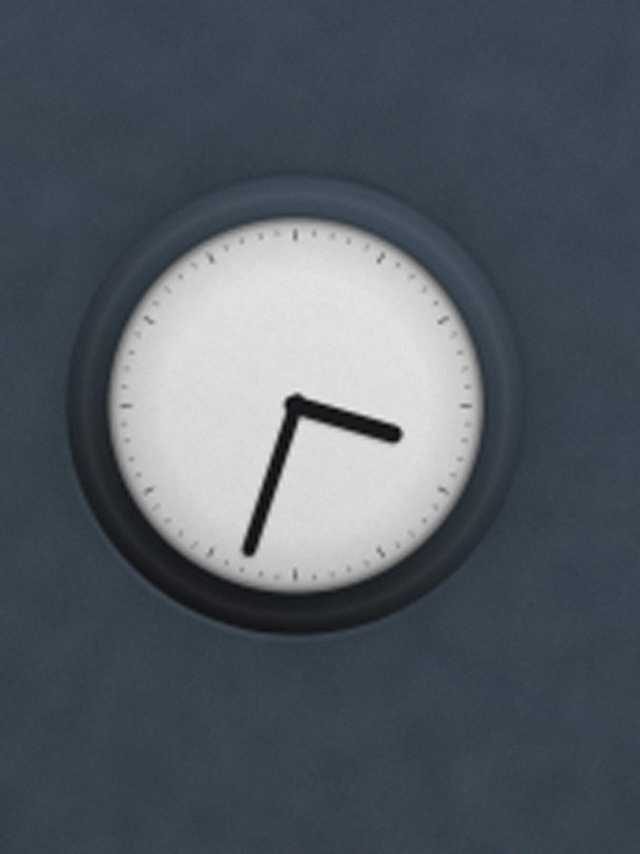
{"hour": 3, "minute": 33}
